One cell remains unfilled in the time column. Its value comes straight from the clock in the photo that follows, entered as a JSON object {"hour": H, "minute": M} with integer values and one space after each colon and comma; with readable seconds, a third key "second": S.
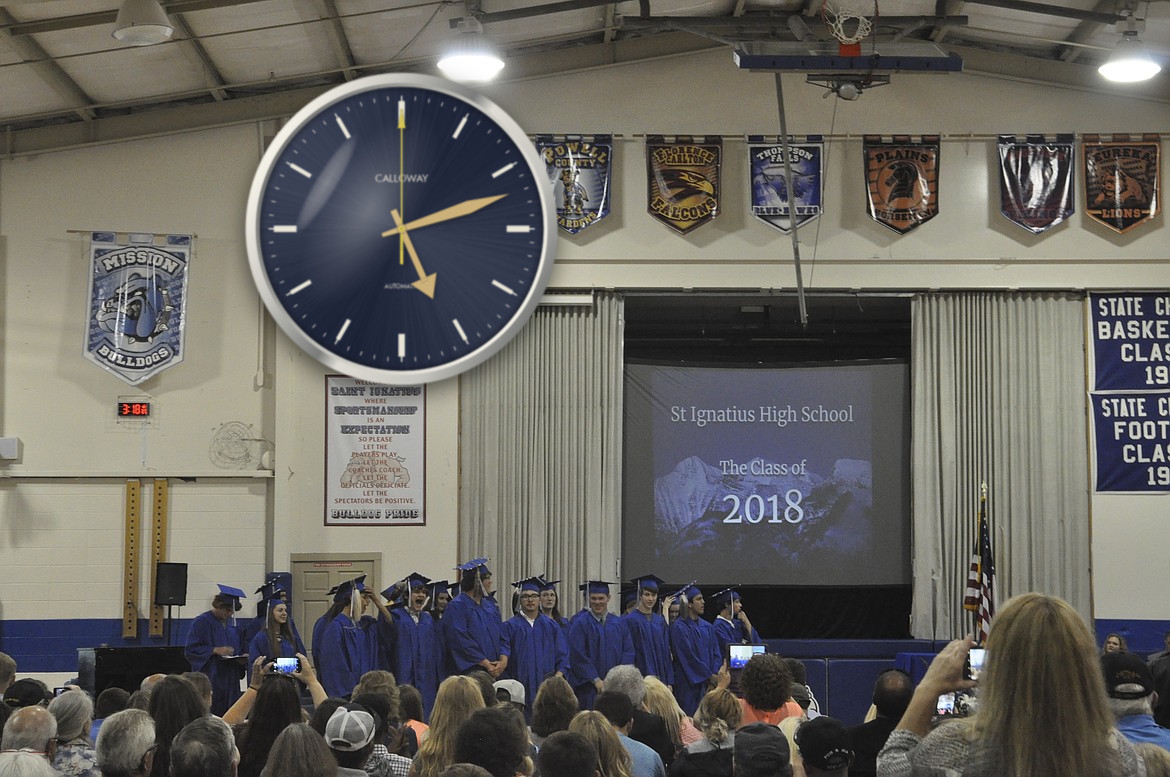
{"hour": 5, "minute": 12, "second": 0}
